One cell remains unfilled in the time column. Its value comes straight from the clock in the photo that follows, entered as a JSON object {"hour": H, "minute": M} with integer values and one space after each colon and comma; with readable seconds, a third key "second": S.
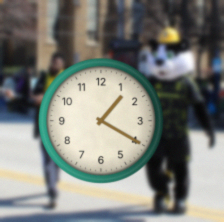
{"hour": 1, "minute": 20}
